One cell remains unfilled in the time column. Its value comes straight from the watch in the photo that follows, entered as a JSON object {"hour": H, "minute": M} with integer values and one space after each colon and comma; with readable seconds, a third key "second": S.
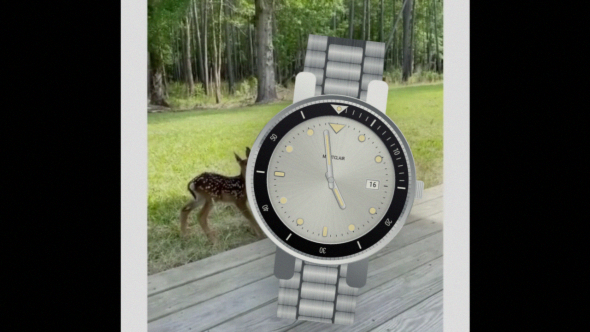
{"hour": 4, "minute": 58}
